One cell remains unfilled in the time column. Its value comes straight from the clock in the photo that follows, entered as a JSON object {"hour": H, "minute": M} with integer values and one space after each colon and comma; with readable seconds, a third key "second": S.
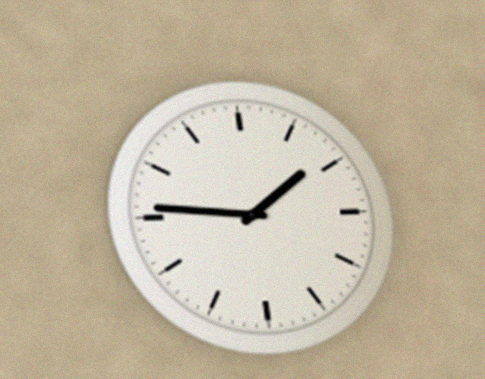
{"hour": 1, "minute": 46}
